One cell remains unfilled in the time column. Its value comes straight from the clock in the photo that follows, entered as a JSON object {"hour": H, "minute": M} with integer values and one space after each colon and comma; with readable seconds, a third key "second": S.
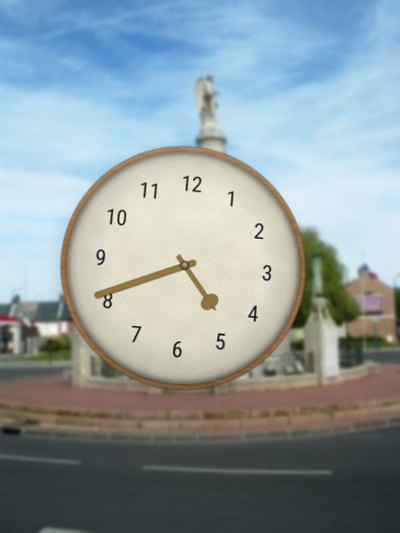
{"hour": 4, "minute": 41}
